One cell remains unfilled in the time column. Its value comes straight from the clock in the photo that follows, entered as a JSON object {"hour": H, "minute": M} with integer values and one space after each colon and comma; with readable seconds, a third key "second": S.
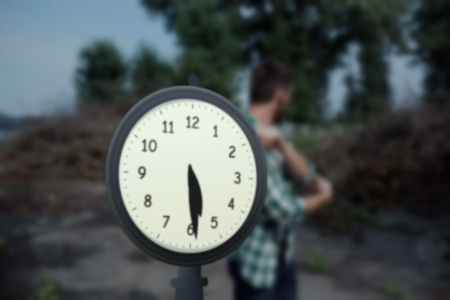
{"hour": 5, "minute": 29}
